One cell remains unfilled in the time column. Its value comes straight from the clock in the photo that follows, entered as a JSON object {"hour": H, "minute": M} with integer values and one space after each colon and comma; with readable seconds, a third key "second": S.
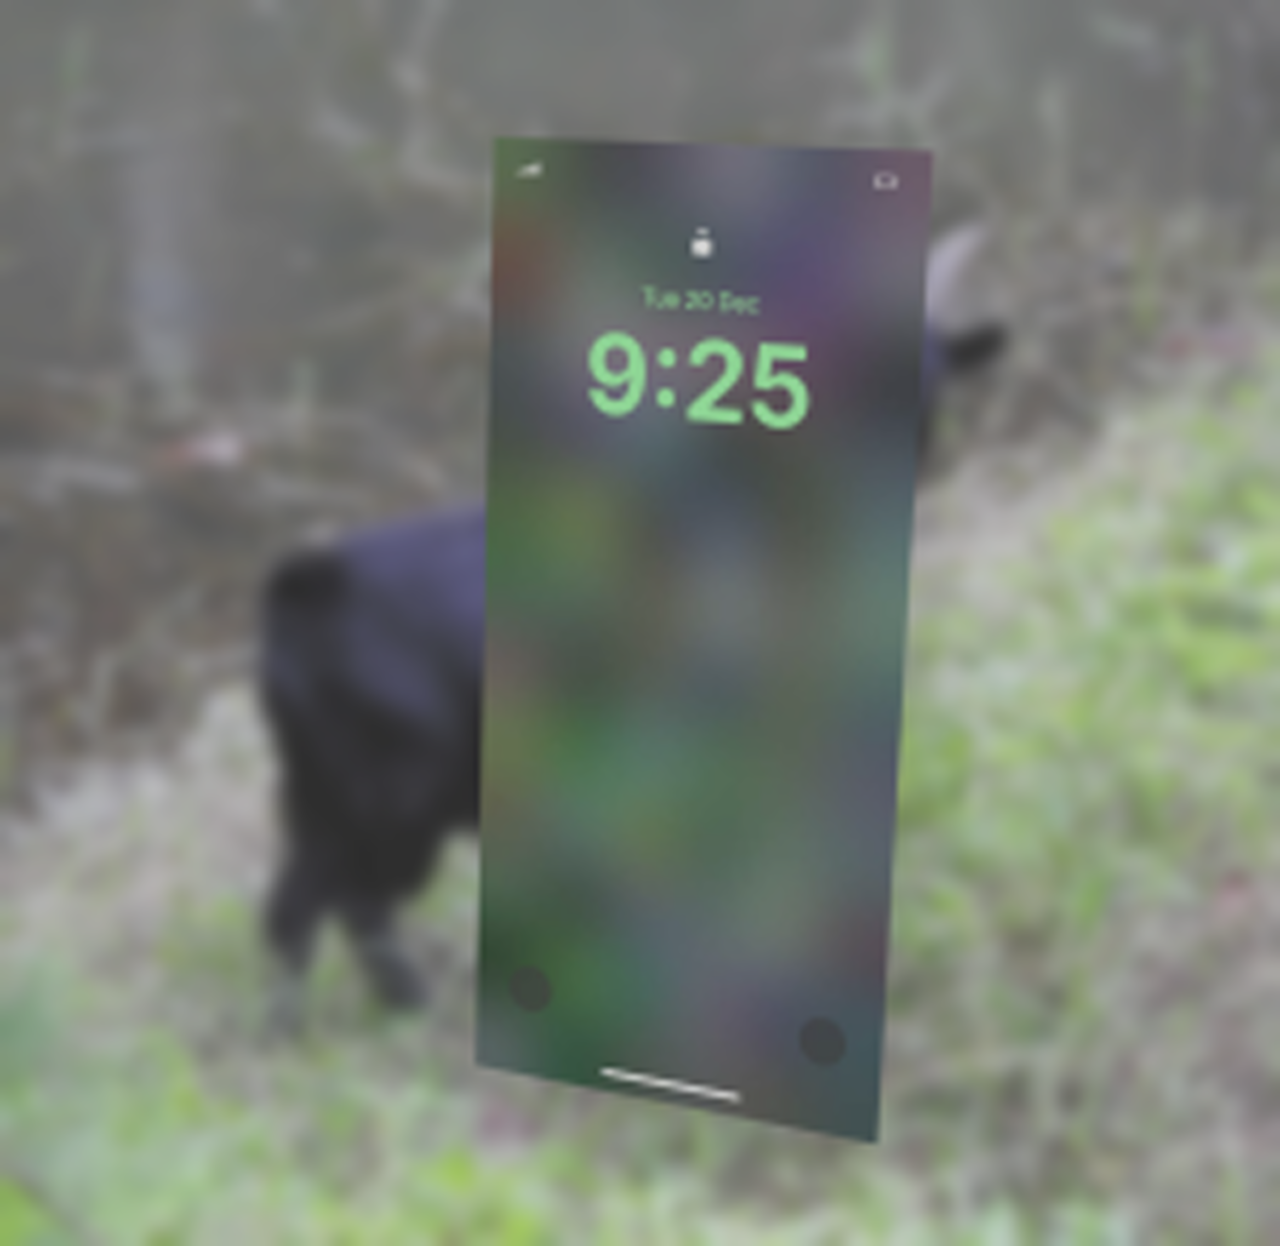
{"hour": 9, "minute": 25}
